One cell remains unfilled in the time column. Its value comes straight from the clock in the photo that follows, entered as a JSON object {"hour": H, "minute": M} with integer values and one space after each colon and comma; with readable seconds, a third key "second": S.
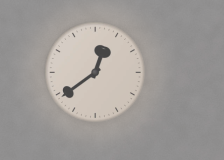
{"hour": 12, "minute": 39}
